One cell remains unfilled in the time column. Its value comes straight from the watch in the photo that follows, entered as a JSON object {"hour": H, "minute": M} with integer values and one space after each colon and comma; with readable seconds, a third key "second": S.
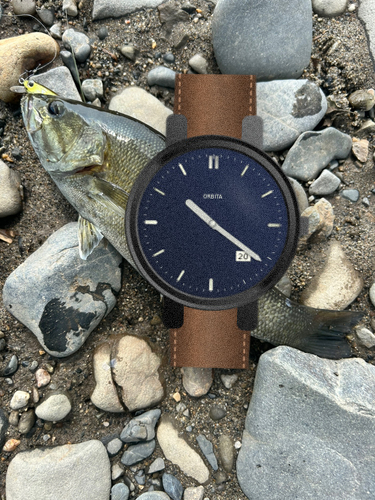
{"hour": 10, "minute": 21}
